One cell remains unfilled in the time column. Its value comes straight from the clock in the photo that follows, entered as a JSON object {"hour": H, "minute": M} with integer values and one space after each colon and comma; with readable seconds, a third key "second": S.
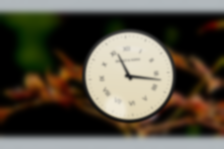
{"hour": 11, "minute": 17}
